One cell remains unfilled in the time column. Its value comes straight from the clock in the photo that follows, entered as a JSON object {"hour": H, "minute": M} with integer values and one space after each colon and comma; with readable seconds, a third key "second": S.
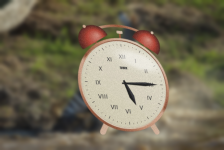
{"hour": 5, "minute": 15}
